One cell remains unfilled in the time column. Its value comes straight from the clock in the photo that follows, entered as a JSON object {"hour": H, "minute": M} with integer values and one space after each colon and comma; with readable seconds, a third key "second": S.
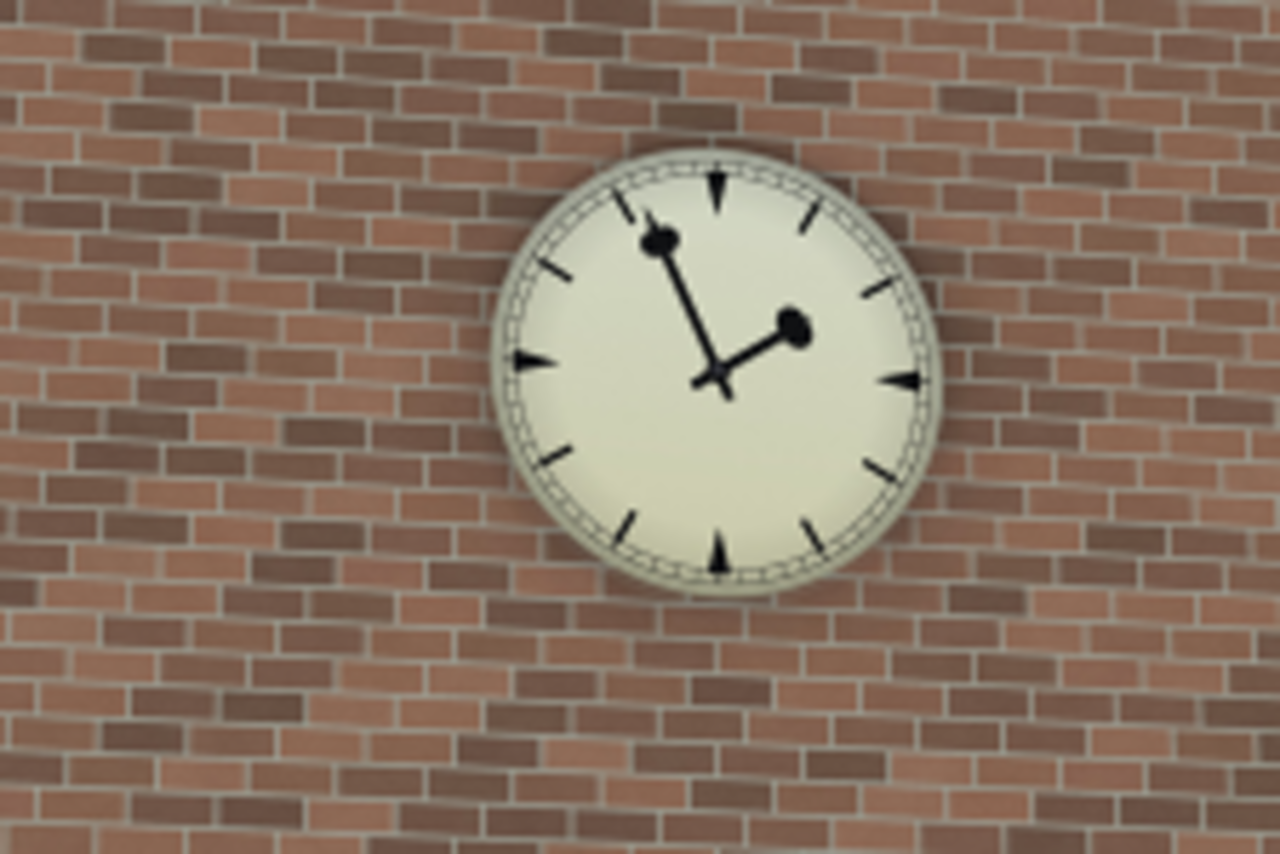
{"hour": 1, "minute": 56}
